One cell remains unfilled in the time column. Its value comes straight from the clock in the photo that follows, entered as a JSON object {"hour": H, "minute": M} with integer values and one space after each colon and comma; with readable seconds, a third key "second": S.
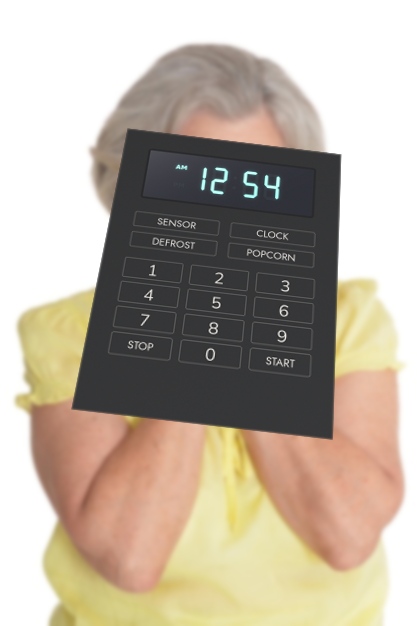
{"hour": 12, "minute": 54}
